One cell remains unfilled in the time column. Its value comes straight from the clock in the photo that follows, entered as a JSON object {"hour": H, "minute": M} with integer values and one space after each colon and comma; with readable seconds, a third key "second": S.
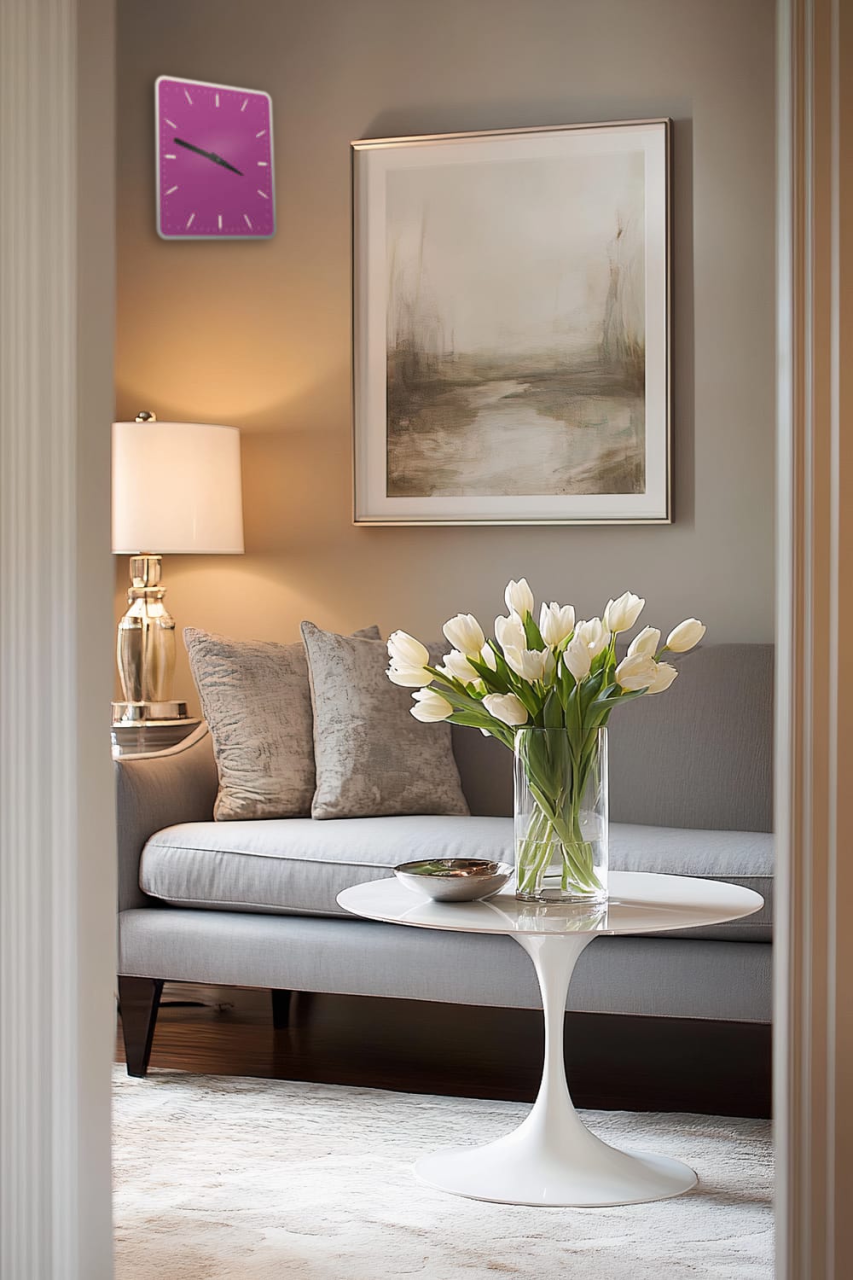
{"hour": 3, "minute": 48}
